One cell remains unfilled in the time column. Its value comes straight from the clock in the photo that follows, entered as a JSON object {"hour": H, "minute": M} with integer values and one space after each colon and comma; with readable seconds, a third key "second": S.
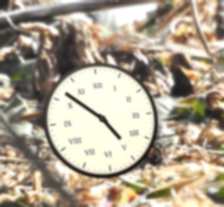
{"hour": 4, "minute": 52}
